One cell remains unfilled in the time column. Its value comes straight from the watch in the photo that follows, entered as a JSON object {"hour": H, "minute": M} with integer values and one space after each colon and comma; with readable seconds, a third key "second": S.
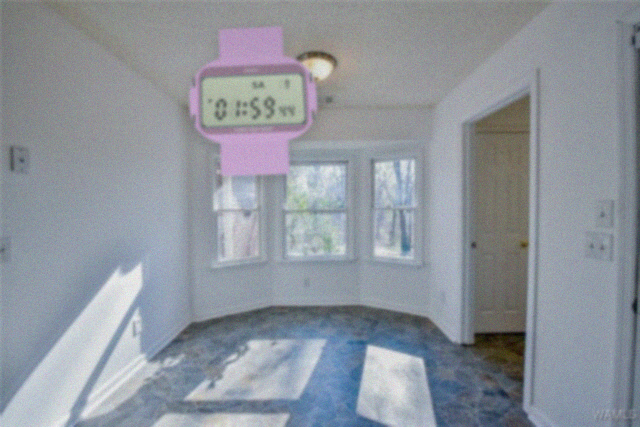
{"hour": 1, "minute": 59, "second": 44}
